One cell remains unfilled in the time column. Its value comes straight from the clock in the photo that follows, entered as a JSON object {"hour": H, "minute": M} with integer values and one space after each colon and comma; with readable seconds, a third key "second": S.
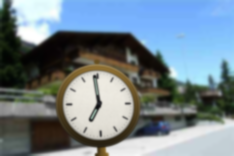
{"hour": 6, "minute": 59}
